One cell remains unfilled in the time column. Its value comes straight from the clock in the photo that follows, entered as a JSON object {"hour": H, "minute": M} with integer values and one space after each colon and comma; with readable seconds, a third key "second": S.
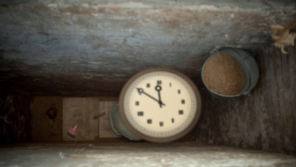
{"hour": 11, "minute": 51}
